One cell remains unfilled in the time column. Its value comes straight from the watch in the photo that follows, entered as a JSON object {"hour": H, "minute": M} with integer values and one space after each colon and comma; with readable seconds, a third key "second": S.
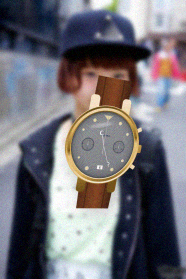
{"hour": 11, "minute": 26}
